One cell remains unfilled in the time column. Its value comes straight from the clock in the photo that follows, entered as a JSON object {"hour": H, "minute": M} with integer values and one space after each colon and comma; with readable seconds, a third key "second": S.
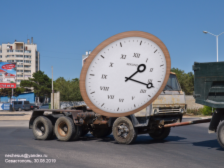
{"hour": 1, "minute": 17}
